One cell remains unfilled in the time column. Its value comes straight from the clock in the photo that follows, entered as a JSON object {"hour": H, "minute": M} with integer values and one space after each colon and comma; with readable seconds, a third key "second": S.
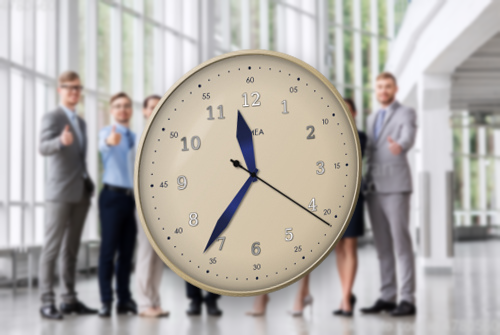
{"hour": 11, "minute": 36, "second": 21}
